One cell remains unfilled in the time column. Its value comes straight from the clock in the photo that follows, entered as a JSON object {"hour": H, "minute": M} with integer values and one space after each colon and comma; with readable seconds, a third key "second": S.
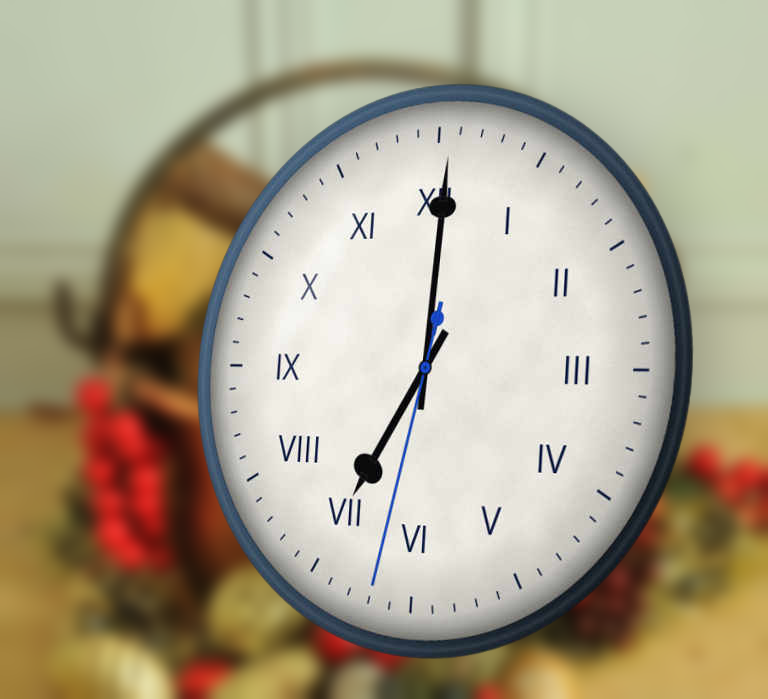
{"hour": 7, "minute": 0, "second": 32}
